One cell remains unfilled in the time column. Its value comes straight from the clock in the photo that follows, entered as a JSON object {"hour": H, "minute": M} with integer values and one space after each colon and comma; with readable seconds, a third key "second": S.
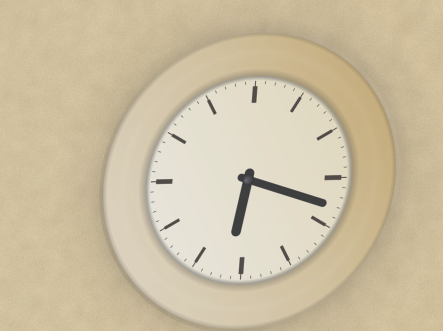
{"hour": 6, "minute": 18}
